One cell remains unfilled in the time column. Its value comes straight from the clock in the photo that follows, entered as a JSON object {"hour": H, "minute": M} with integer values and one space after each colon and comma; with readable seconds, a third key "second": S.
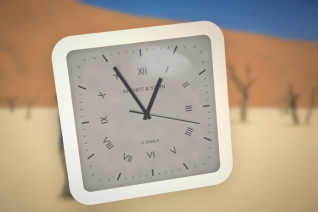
{"hour": 12, "minute": 55, "second": 18}
